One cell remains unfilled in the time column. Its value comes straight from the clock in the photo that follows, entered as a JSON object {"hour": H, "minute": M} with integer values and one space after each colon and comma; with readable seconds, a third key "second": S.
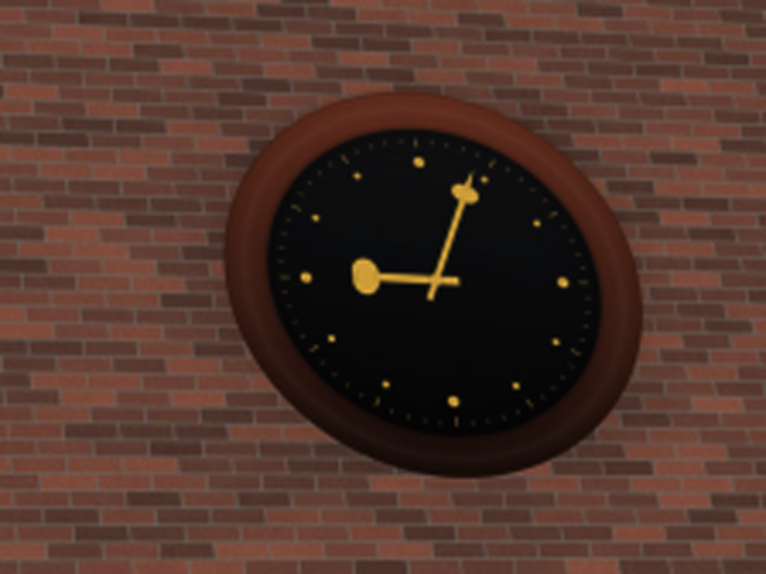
{"hour": 9, "minute": 4}
